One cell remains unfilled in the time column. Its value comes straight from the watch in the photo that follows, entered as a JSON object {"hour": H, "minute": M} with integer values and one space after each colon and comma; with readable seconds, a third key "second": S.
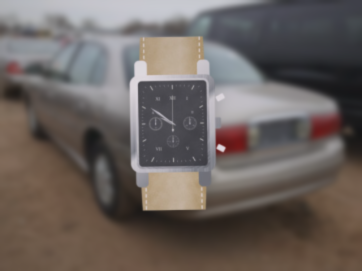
{"hour": 9, "minute": 51}
